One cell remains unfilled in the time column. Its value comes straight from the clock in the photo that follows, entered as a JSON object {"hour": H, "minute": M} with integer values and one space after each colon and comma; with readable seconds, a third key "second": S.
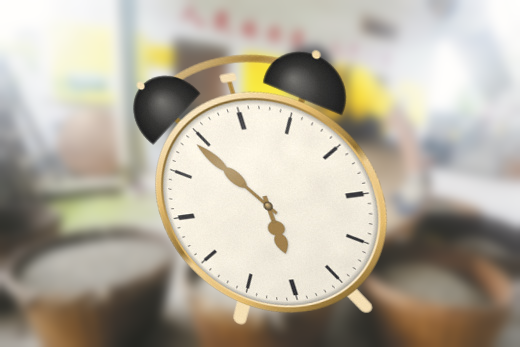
{"hour": 5, "minute": 54}
